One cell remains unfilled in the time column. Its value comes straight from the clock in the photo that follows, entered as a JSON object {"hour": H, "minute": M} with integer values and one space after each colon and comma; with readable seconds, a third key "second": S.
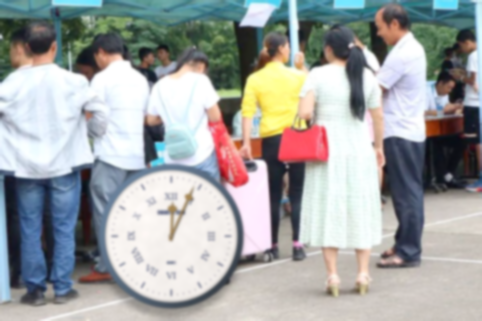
{"hour": 12, "minute": 4}
